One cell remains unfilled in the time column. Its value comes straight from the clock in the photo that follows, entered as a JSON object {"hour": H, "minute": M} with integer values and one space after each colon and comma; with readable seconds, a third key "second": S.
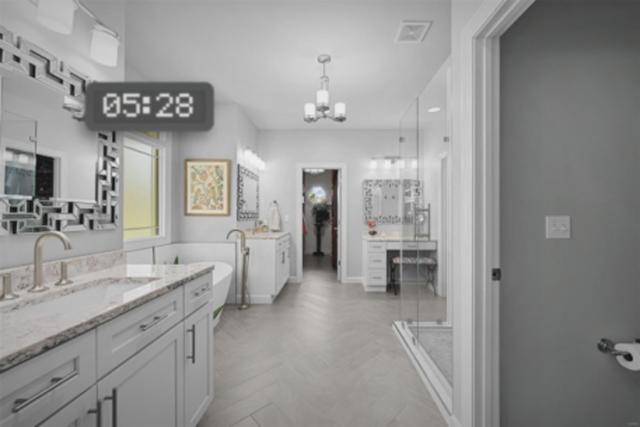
{"hour": 5, "minute": 28}
